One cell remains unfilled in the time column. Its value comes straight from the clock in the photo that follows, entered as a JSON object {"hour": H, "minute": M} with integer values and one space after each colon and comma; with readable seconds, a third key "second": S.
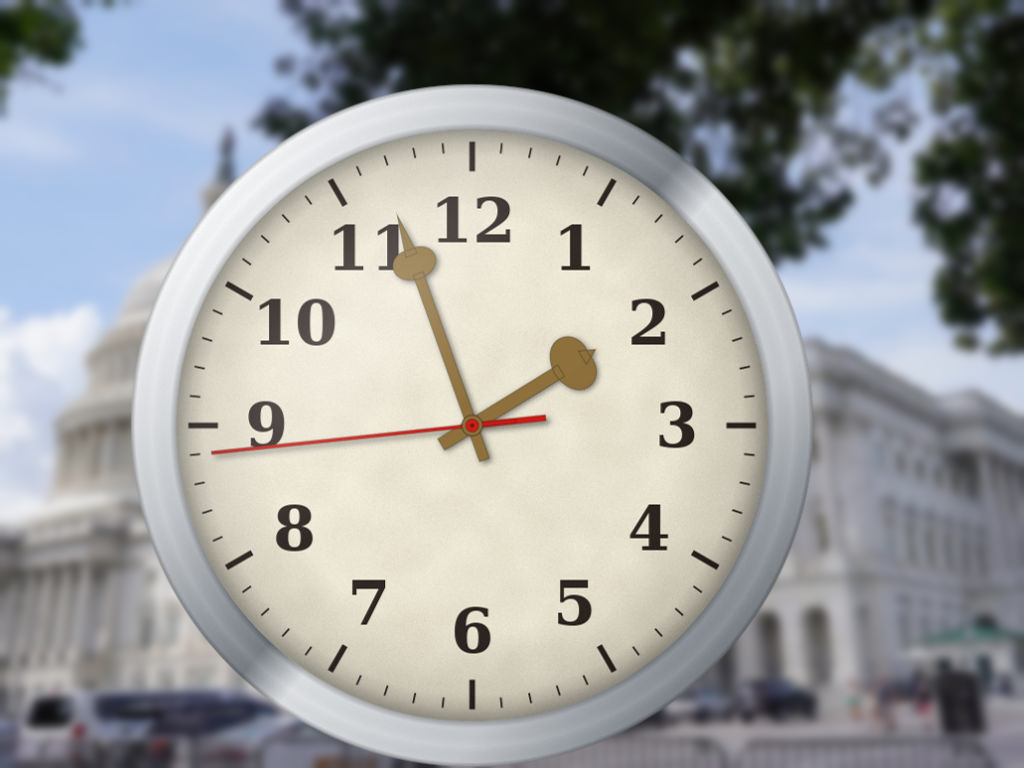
{"hour": 1, "minute": 56, "second": 44}
